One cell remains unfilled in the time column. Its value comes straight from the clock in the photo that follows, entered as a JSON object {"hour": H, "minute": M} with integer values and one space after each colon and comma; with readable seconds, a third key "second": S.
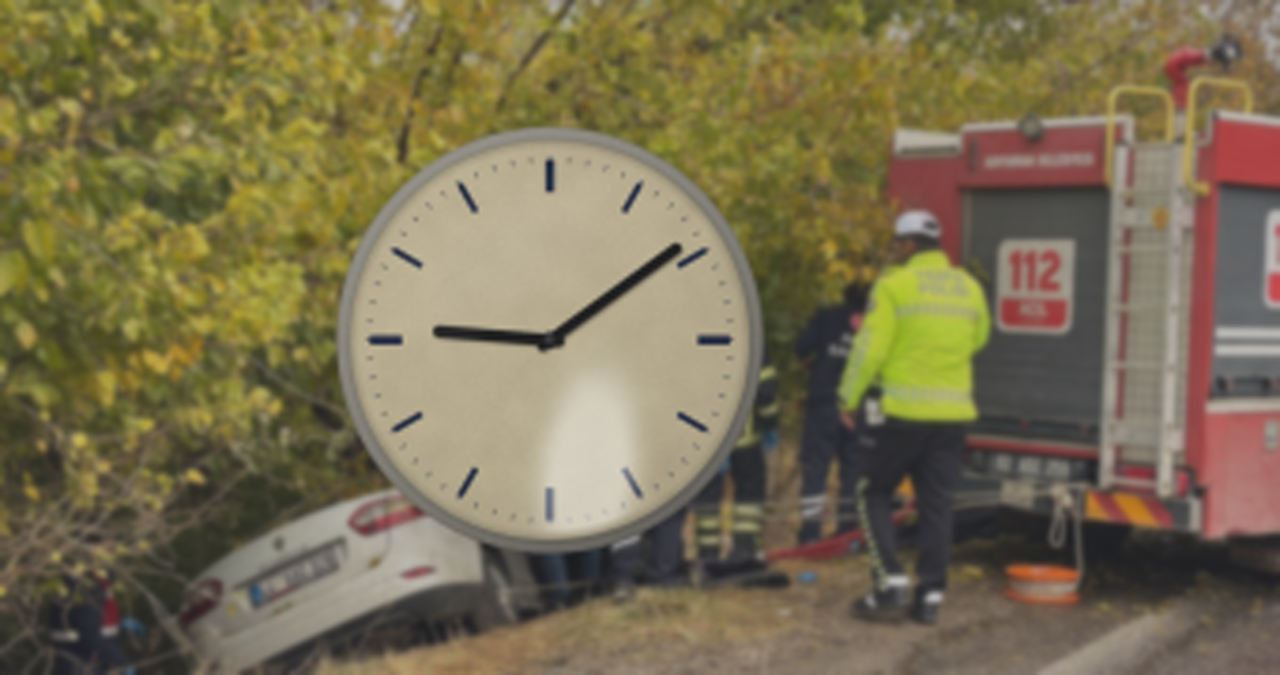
{"hour": 9, "minute": 9}
